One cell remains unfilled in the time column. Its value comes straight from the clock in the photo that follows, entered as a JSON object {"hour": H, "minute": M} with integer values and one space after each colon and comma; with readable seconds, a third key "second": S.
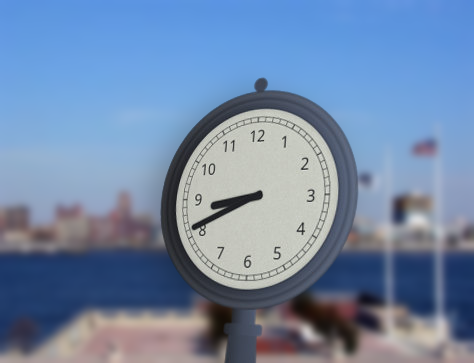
{"hour": 8, "minute": 41}
